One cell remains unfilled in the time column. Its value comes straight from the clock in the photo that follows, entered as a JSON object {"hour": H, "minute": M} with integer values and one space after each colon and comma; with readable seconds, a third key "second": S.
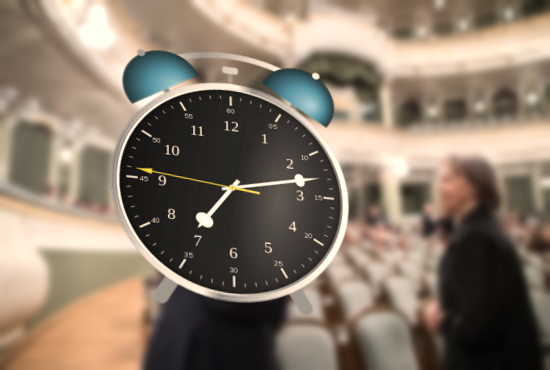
{"hour": 7, "minute": 12, "second": 46}
